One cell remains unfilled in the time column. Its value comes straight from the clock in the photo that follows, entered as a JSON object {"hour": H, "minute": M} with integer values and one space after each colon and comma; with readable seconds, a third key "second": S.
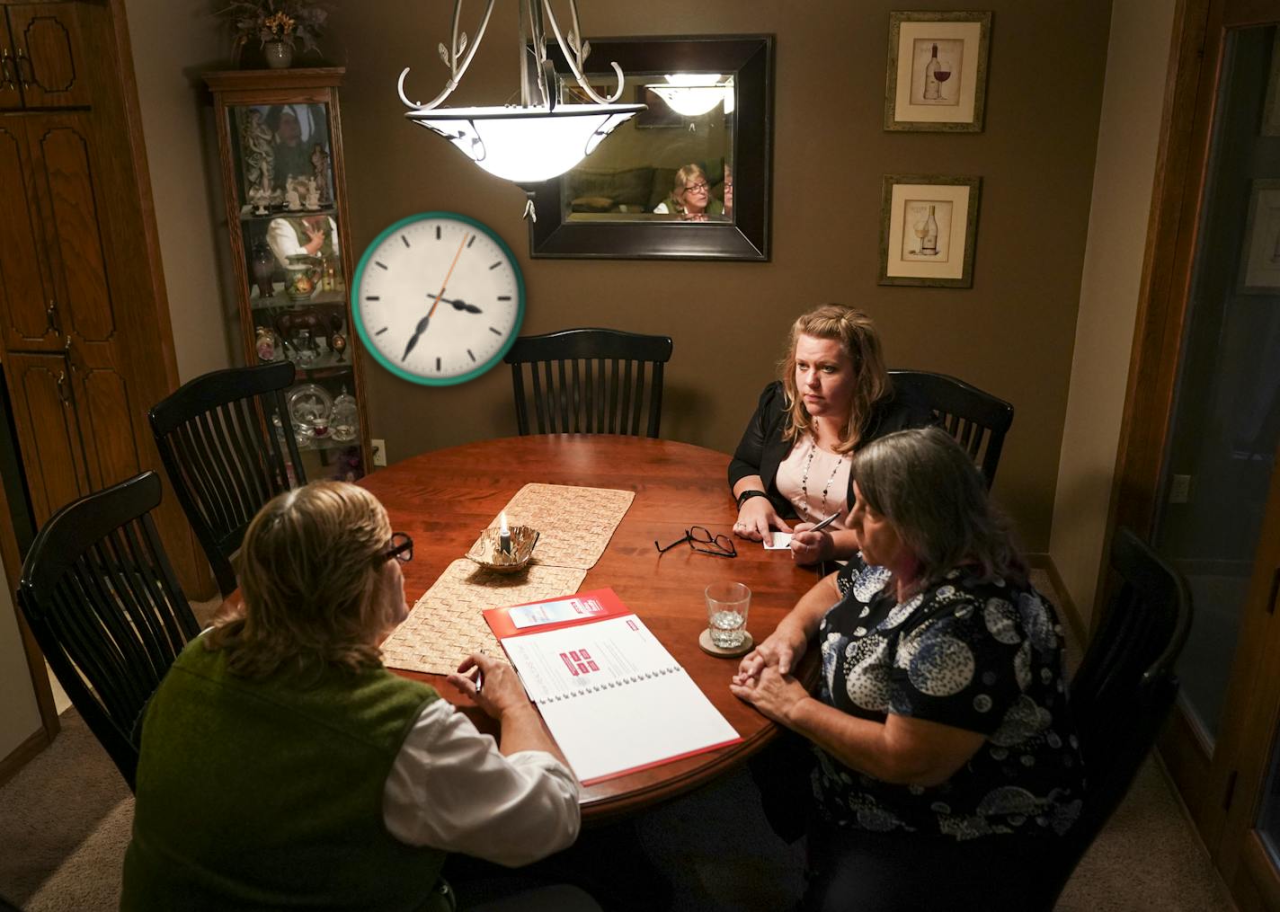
{"hour": 3, "minute": 35, "second": 4}
